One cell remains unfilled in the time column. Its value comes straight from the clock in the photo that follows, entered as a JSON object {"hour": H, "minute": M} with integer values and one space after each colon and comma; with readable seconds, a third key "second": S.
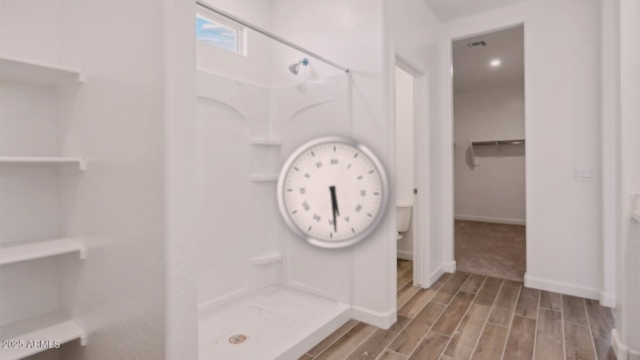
{"hour": 5, "minute": 29}
